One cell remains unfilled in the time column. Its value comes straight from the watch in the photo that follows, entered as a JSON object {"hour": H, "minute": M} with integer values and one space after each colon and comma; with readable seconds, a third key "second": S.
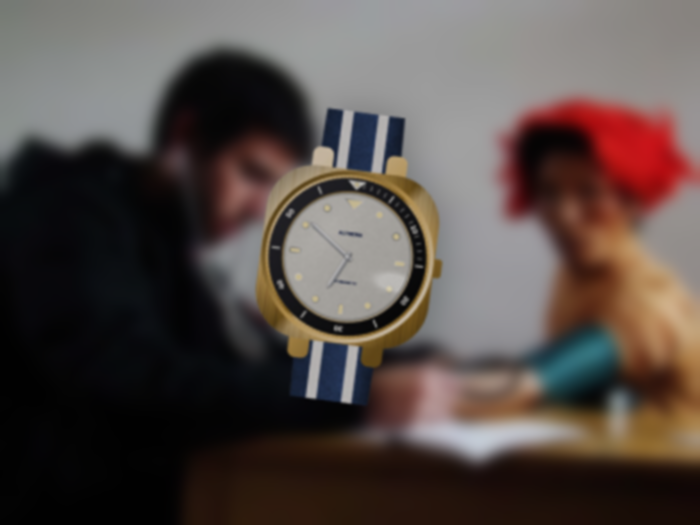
{"hour": 6, "minute": 51}
